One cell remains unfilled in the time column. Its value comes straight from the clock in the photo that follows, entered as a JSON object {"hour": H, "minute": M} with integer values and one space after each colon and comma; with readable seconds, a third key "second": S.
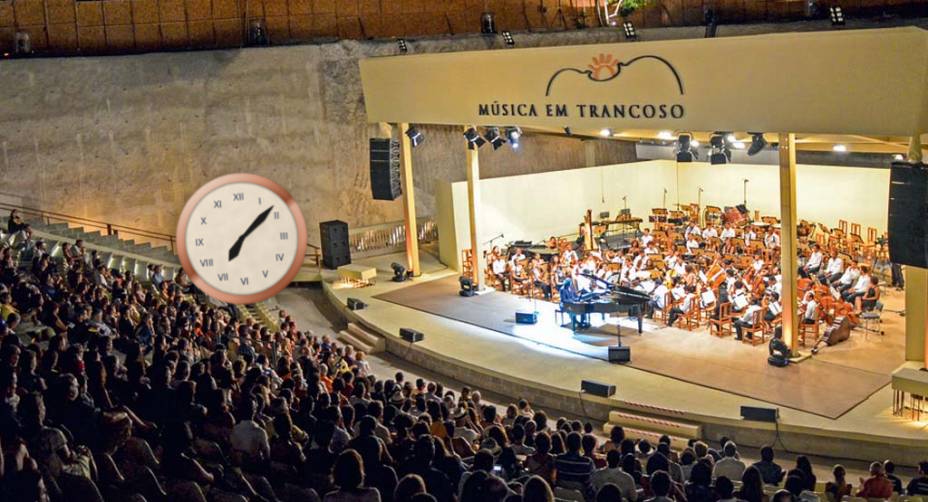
{"hour": 7, "minute": 8}
